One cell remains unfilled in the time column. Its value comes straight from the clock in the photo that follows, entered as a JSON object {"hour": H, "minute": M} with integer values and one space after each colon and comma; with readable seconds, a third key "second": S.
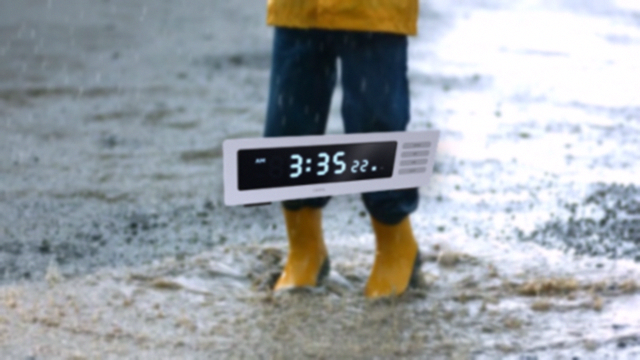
{"hour": 3, "minute": 35, "second": 22}
